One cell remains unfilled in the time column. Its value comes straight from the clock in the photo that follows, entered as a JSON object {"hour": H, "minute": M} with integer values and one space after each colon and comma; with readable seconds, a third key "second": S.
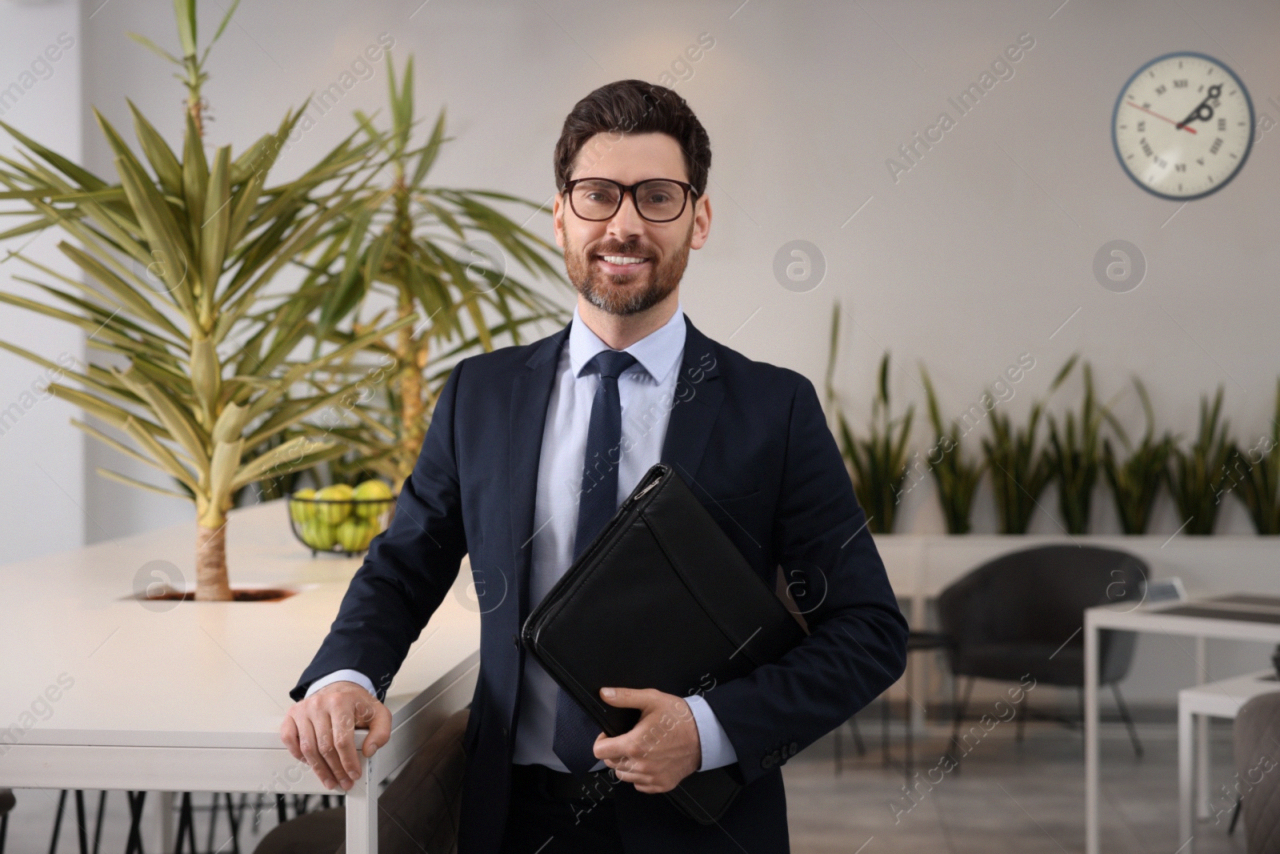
{"hour": 2, "minute": 7, "second": 49}
